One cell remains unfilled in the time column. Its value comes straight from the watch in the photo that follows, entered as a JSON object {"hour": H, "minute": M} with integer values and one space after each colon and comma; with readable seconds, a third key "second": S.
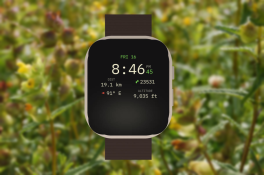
{"hour": 8, "minute": 46}
